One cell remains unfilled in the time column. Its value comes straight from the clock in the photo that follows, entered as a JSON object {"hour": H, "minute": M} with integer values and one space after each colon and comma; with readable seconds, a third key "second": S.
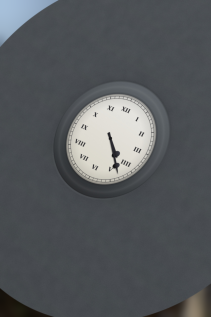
{"hour": 4, "minute": 23}
